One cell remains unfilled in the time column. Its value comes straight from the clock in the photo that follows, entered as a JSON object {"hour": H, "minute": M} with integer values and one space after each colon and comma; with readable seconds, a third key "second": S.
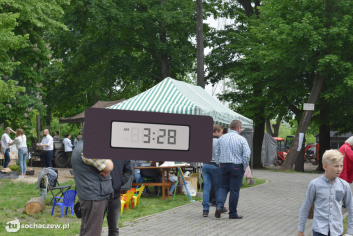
{"hour": 3, "minute": 28}
